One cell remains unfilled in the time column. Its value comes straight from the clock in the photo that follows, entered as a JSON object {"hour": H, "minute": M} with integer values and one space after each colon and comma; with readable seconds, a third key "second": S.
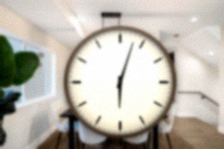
{"hour": 6, "minute": 3}
